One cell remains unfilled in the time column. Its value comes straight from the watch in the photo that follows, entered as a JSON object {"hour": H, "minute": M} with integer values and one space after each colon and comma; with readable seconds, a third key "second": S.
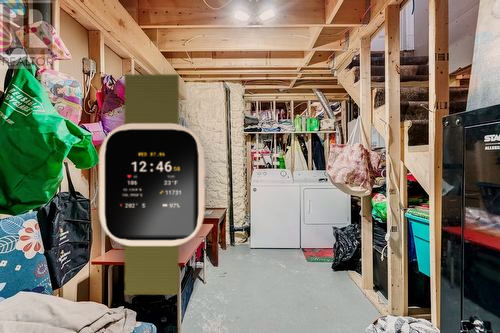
{"hour": 12, "minute": 46}
